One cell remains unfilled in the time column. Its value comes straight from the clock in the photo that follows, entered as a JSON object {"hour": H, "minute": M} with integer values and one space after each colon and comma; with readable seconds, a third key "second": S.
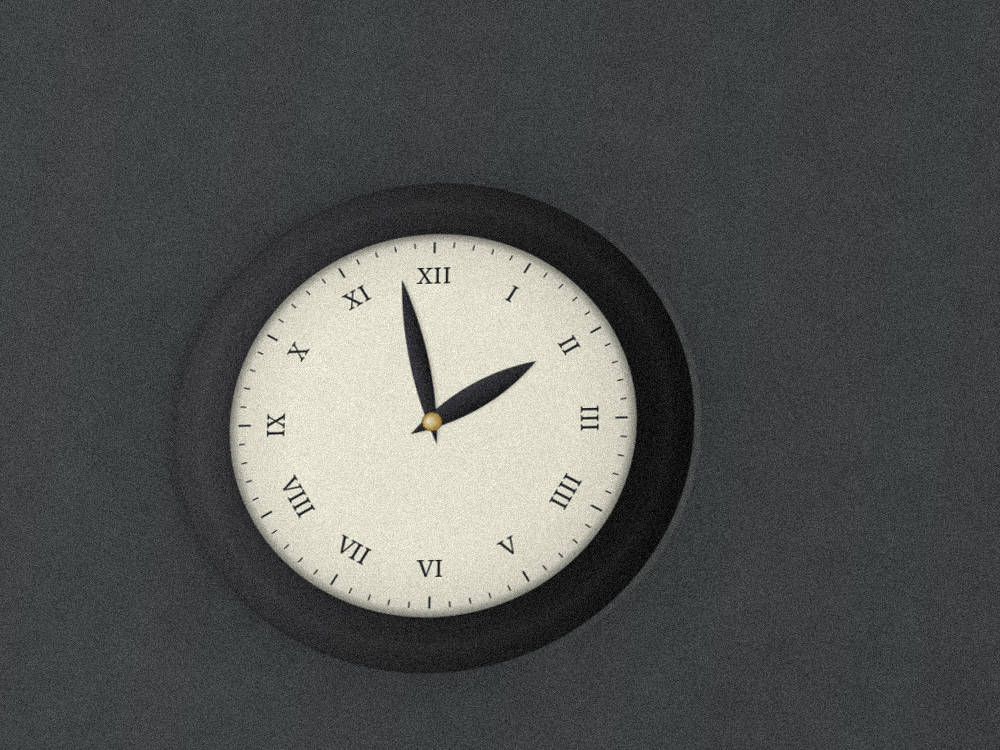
{"hour": 1, "minute": 58}
